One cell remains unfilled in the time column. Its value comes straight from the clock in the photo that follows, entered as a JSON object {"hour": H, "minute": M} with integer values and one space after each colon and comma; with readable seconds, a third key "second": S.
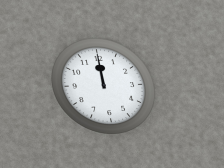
{"hour": 12, "minute": 0}
